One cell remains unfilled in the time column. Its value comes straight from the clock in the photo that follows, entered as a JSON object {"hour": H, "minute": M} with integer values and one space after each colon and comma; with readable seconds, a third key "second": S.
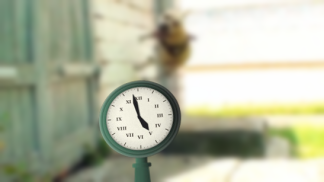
{"hour": 4, "minute": 58}
